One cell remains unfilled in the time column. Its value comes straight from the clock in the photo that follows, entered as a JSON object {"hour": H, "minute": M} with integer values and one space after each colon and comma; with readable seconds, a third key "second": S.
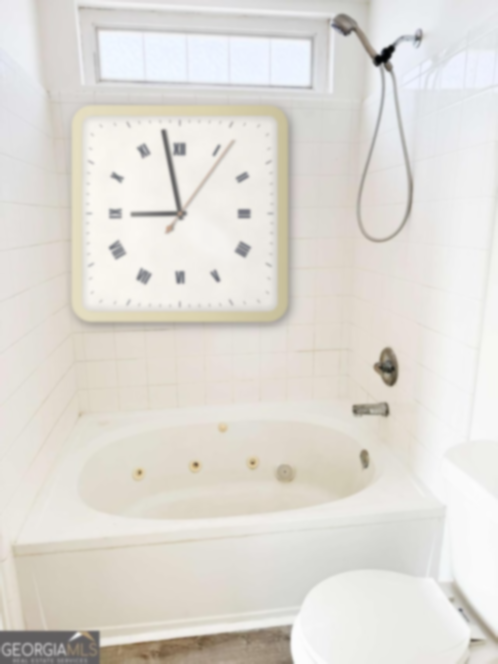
{"hour": 8, "minute": 58, "second": 6}
